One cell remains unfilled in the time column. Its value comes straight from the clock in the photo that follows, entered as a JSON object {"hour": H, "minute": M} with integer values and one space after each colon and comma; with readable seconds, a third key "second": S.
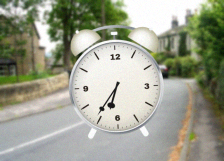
{"hour": 6, "minute": 36}
